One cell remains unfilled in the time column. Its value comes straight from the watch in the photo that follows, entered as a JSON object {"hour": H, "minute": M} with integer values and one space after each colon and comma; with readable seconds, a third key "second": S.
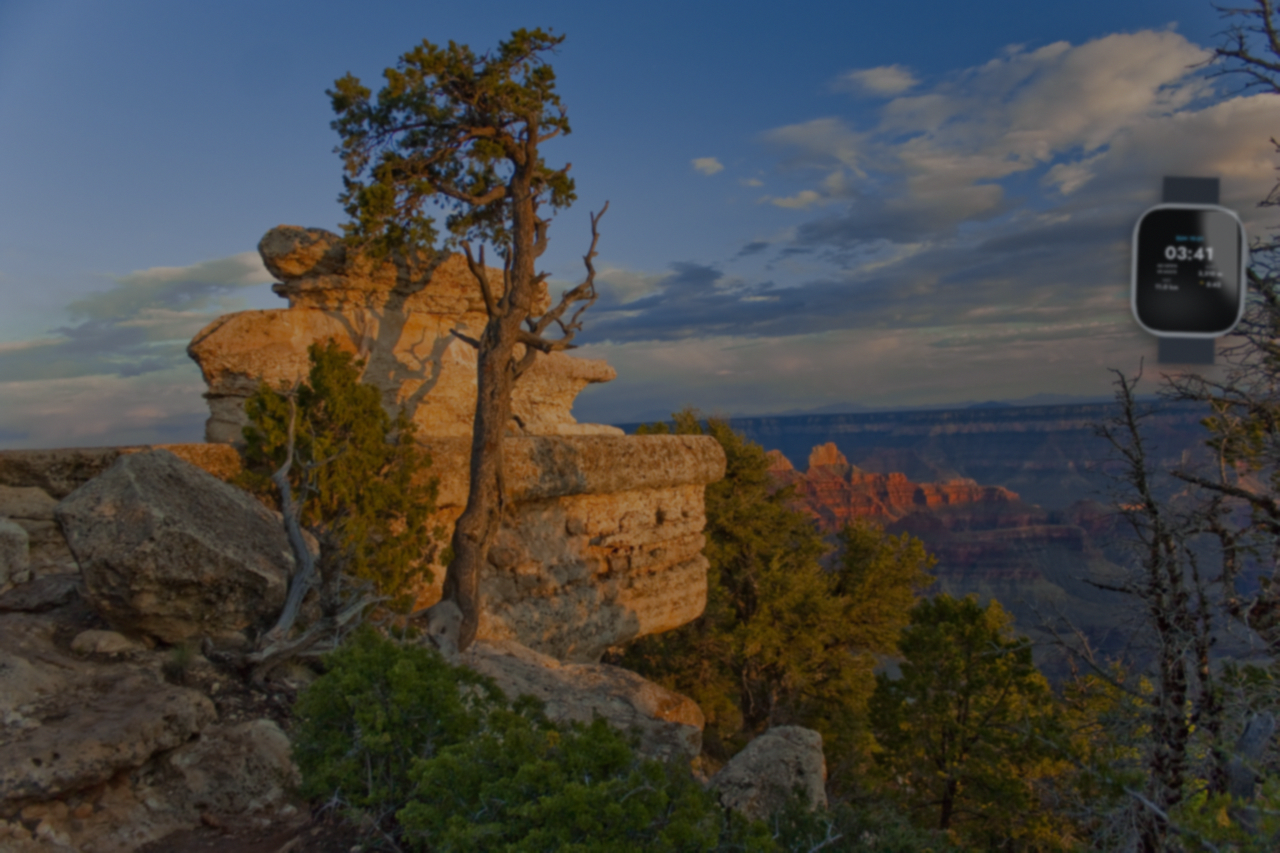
{"hour": 3, "minute": 41}
